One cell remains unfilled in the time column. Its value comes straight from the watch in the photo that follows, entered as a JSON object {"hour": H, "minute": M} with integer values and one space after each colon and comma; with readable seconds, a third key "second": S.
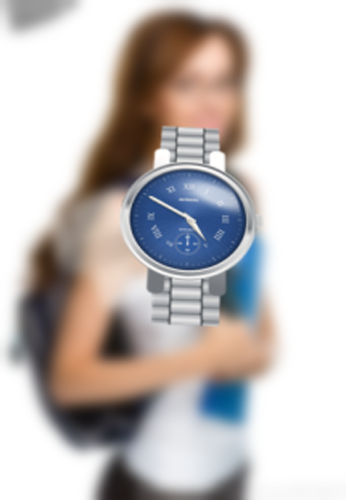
{"hour": 4, "minute": 50}
